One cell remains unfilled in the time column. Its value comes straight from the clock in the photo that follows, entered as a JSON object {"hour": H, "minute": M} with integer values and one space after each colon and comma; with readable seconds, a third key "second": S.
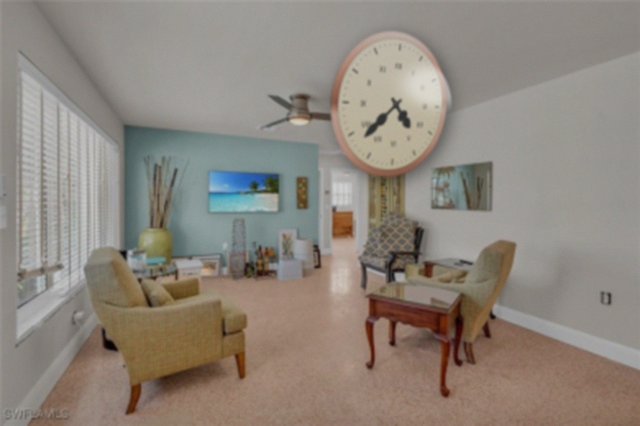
{"hour": 4, "minute": 38}
